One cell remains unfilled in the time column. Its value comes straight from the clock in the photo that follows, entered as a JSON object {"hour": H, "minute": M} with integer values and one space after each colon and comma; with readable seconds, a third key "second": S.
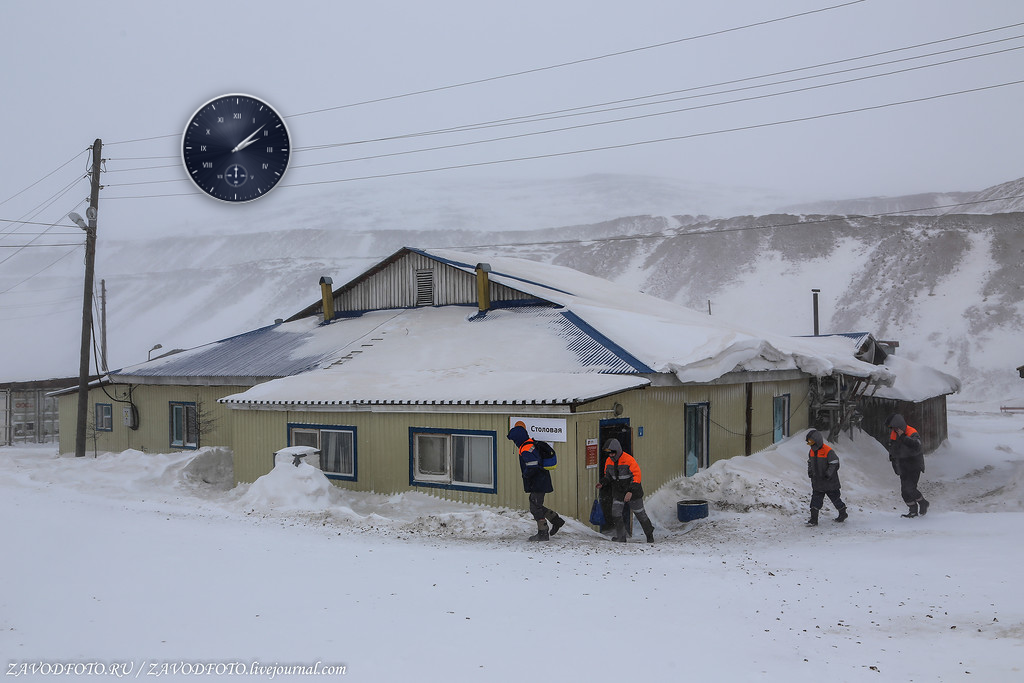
{"hour": 2, "minute": 8}
